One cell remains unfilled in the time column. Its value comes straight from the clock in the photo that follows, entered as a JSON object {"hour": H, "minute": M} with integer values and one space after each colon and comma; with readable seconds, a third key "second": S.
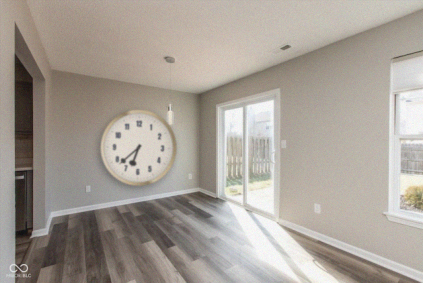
{"hour": 6, "minute": 38}
